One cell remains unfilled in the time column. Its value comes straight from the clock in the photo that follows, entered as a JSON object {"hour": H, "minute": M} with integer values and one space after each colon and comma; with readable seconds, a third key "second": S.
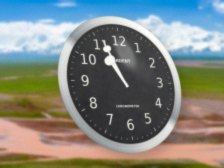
{"hour": 10, "minute": 56}
